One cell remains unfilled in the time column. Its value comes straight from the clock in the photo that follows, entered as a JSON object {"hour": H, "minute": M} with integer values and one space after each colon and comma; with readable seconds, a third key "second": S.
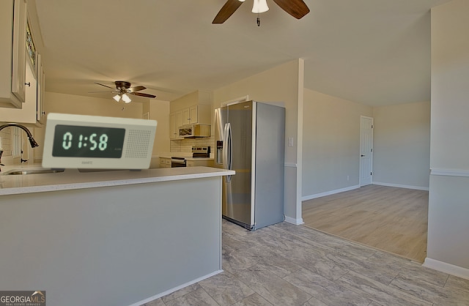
{"hour": 1, "minute": 58}
